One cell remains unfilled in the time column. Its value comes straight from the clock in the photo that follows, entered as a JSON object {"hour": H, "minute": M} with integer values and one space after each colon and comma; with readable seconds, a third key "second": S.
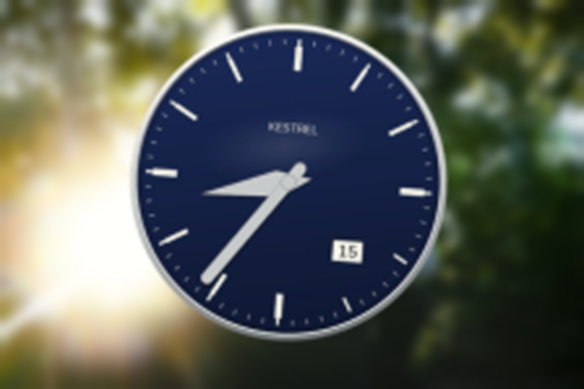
{"hour": 8, "minute": 36}
